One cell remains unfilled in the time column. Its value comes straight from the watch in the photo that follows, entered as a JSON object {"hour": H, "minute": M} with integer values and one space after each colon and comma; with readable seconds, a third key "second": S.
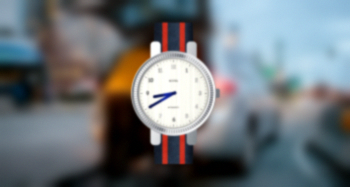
{"hour": 8, "minute": 40}
